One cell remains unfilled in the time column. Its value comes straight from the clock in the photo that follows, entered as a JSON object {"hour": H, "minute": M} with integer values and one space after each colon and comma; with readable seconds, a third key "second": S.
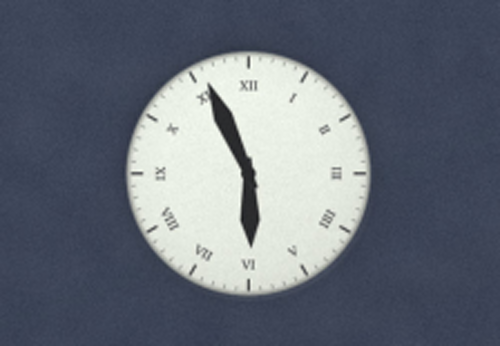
{"hour": 5, "minute": 56}
